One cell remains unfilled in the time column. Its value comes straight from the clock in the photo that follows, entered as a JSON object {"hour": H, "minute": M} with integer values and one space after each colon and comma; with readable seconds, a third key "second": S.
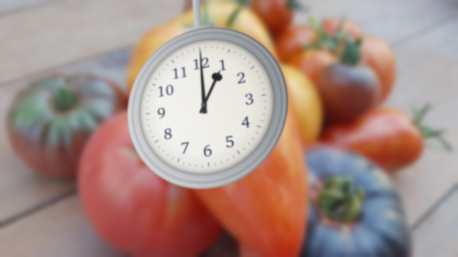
{"hour": 1, "minute": 0}
